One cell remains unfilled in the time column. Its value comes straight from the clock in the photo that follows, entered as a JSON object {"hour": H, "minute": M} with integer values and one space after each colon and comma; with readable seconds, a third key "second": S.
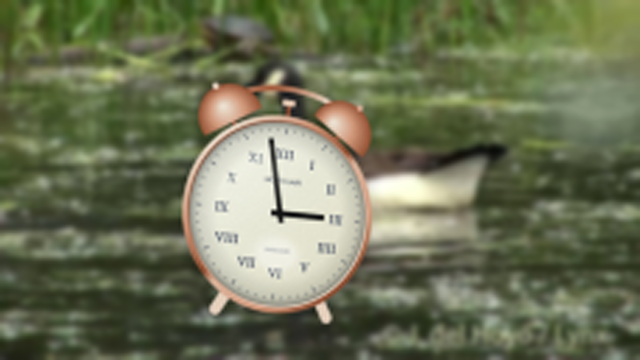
{"hour": 2, "minute": 58}
